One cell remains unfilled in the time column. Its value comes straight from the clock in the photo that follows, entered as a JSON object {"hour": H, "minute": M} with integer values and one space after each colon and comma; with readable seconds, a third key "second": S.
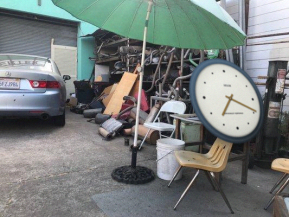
{"hour": 7, "minute": 19}
